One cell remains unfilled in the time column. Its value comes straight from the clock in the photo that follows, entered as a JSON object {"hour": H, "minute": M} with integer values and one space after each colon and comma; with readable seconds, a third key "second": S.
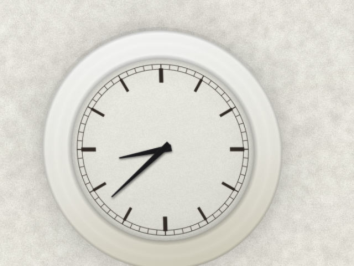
{"hour": 8, "minute": 38}
